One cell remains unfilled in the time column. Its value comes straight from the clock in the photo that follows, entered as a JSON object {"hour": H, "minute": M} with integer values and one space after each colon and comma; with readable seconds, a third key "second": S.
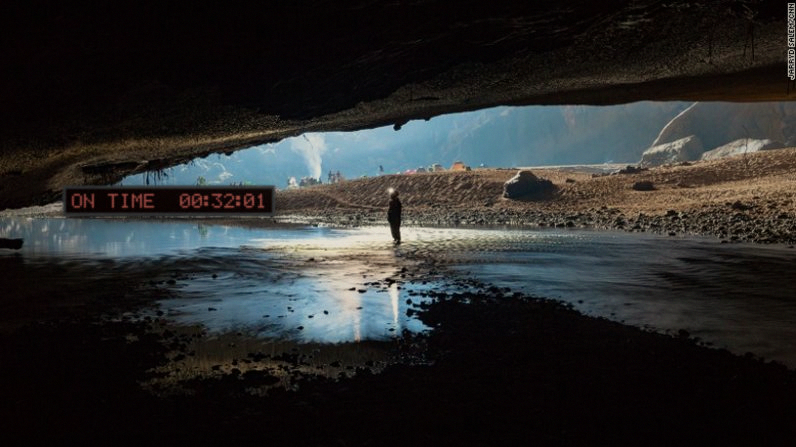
{"hour": 0, "minute": 32, "second": 1}
